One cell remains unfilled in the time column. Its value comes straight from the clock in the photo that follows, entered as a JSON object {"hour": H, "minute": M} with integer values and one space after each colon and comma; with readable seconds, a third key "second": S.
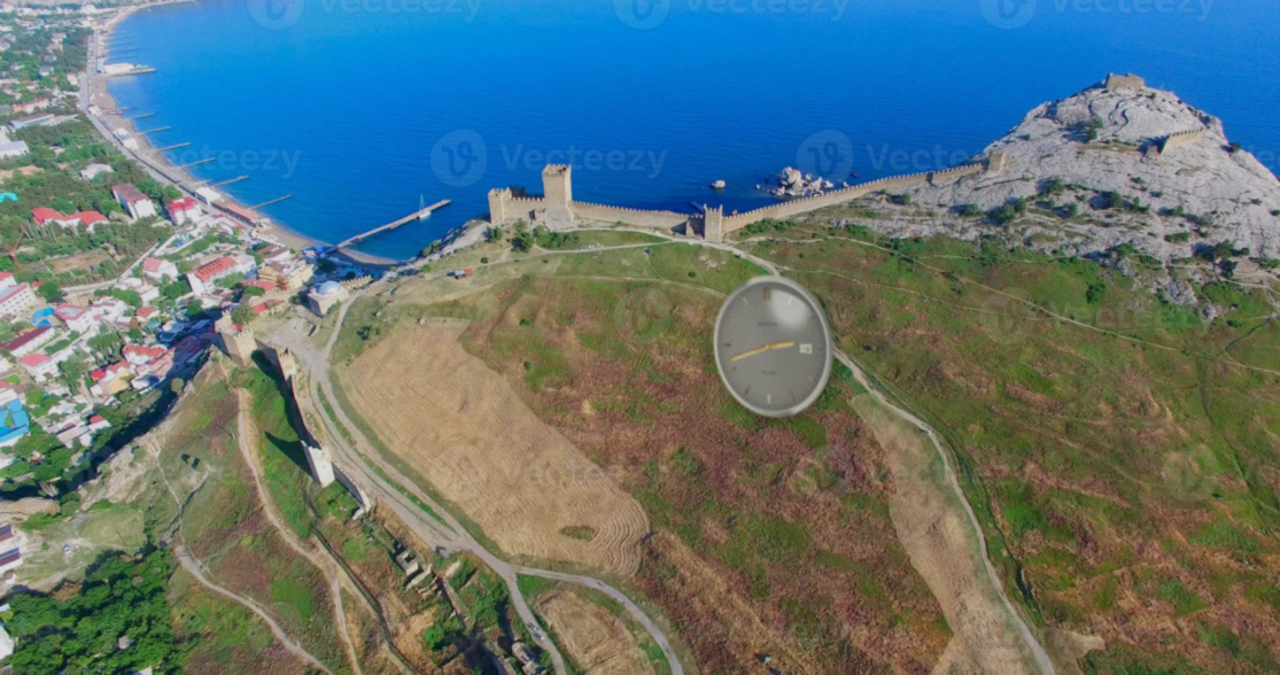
{"hour": 2, "minute": 42}
